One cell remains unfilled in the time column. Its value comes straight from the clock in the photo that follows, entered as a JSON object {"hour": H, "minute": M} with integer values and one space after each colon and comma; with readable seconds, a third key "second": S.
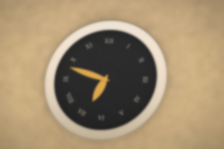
{"hour": 6, "minute": 48}
